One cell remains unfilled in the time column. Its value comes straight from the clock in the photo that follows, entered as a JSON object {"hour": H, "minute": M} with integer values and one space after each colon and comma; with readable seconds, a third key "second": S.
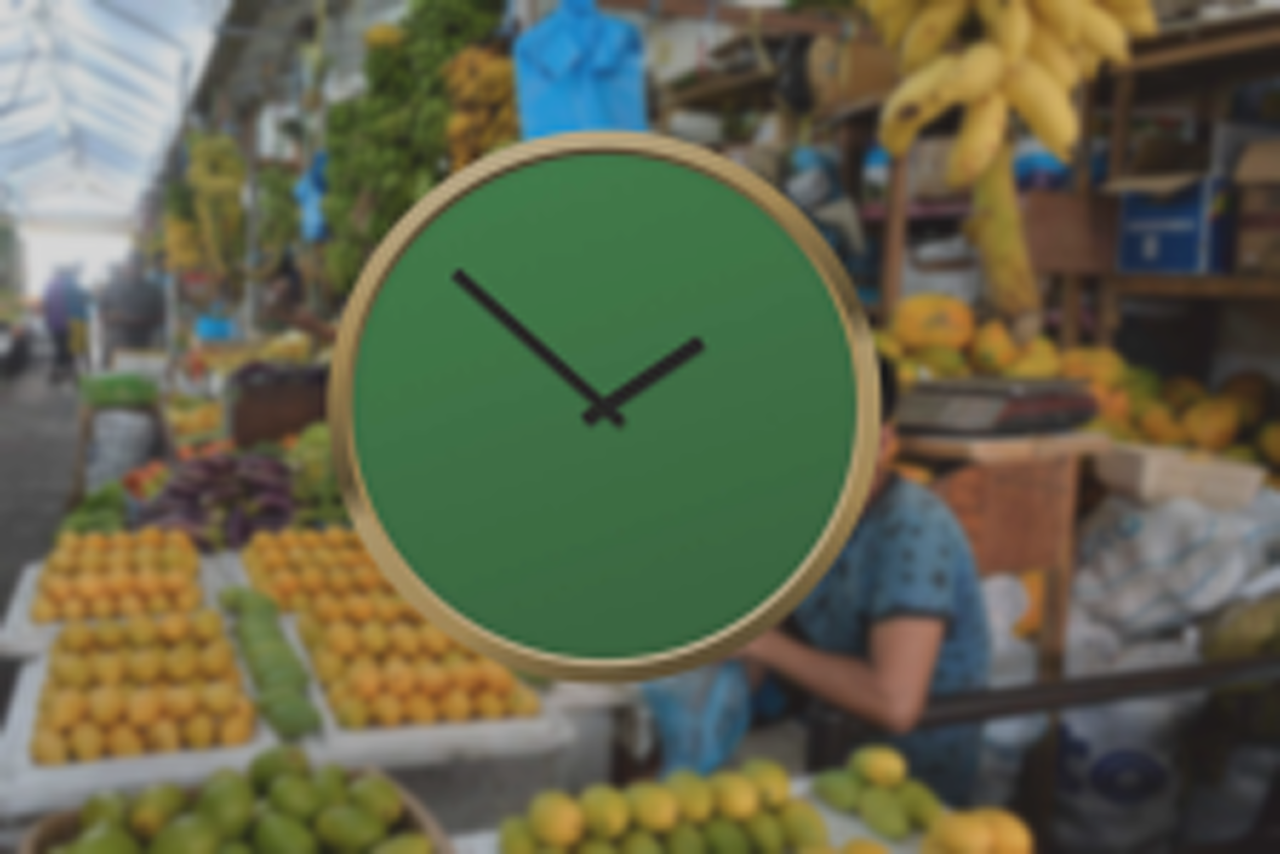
{"hour": 1, "minute": 52}
